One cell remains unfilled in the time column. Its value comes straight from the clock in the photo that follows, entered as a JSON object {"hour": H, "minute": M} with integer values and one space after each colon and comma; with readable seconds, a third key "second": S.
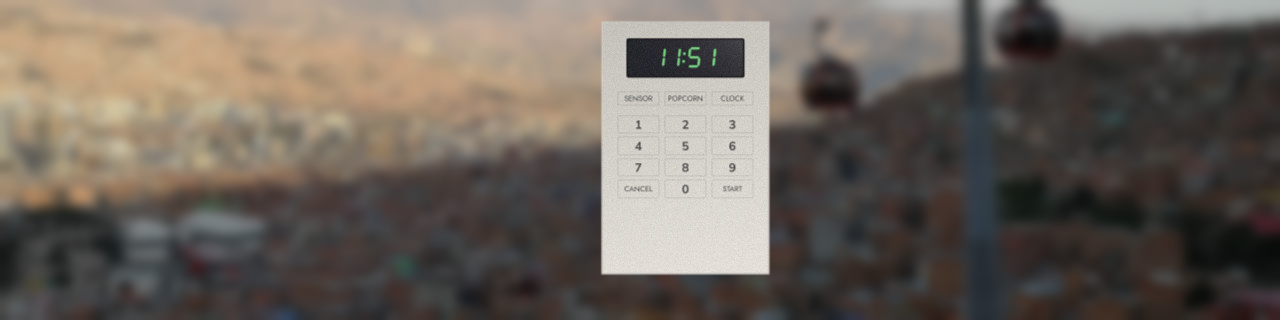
{"hour": 11, "minute": 51}
